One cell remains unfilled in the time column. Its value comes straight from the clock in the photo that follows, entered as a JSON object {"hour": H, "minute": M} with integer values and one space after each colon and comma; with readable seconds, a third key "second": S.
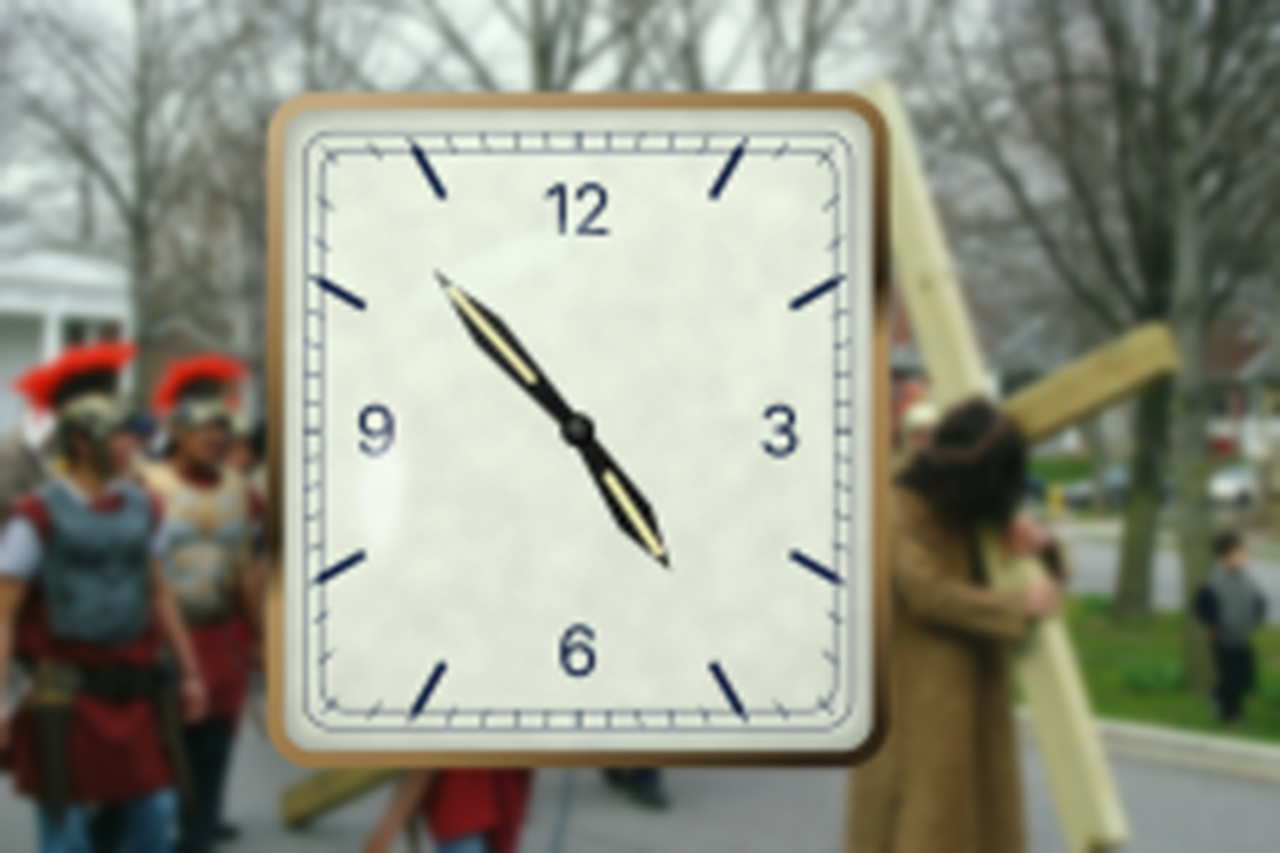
{"hour": 4, "minute": 53}
